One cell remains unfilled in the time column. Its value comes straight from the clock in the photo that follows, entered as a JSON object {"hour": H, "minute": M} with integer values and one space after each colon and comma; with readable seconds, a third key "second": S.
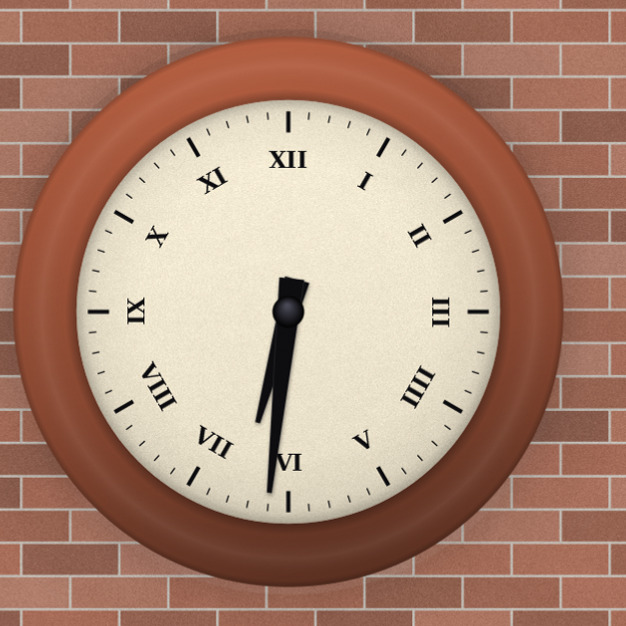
{"hour": 6, "minute": 31}
